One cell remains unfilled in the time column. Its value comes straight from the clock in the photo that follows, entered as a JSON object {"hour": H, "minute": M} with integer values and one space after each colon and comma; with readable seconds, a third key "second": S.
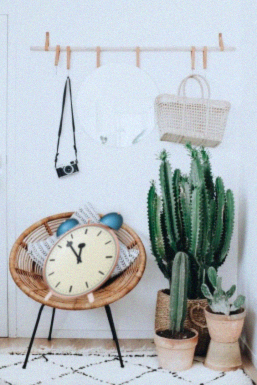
{"hour": 11, "minute": 53}
